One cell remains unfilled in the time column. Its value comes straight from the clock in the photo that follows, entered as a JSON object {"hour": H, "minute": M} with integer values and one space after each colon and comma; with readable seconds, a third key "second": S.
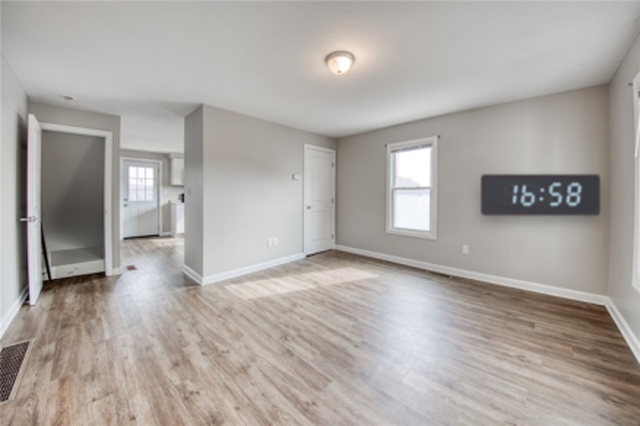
{"hour": 16, "minute": 58}
